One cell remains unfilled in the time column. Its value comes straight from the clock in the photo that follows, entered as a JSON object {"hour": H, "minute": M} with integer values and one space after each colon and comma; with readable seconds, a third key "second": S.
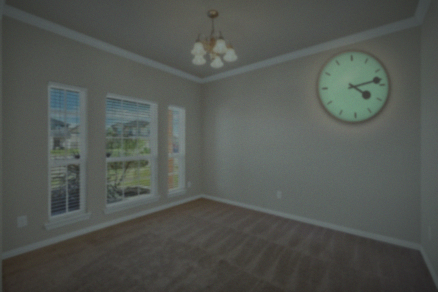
{"hour": 4, "minute": 13}
